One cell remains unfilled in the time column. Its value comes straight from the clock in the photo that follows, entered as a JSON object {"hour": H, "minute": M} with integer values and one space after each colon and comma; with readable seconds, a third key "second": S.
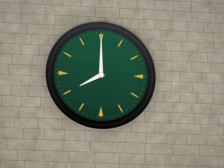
{"hour": 8, "minute": 0}
